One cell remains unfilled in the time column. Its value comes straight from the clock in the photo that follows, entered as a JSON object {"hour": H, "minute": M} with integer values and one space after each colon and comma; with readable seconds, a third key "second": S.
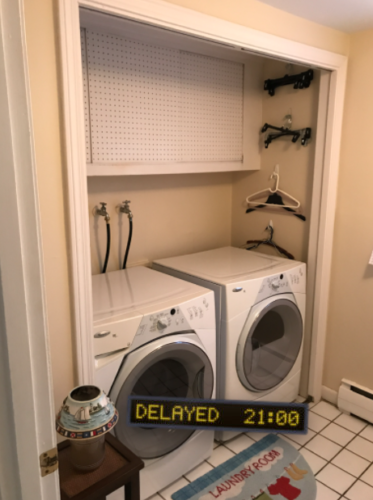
{"hour": 21, "minute": 0}
